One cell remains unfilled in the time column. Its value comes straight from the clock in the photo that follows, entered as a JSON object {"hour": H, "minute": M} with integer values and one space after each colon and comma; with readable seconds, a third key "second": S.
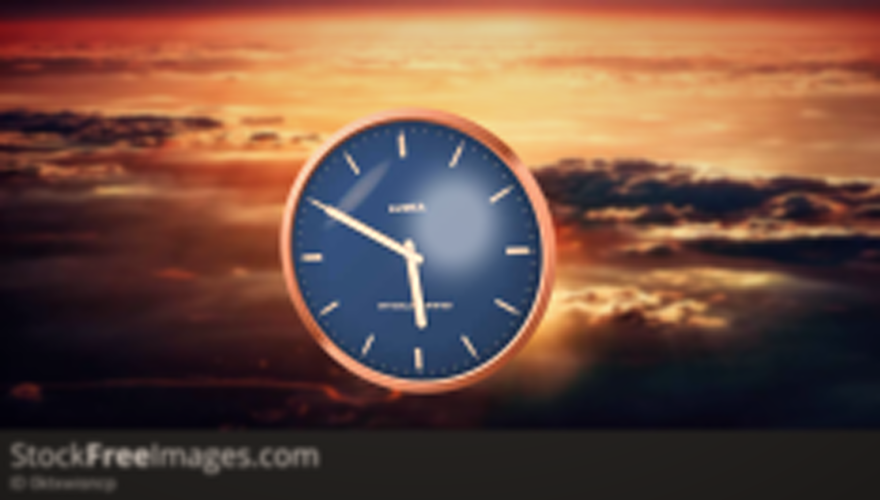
{"hour": 5, "minute": 50}
